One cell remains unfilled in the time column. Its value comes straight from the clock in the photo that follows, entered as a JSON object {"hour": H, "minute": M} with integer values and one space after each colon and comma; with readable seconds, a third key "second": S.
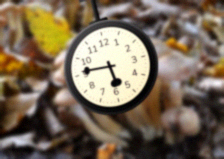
{"hour": 5, "minute": 46}
